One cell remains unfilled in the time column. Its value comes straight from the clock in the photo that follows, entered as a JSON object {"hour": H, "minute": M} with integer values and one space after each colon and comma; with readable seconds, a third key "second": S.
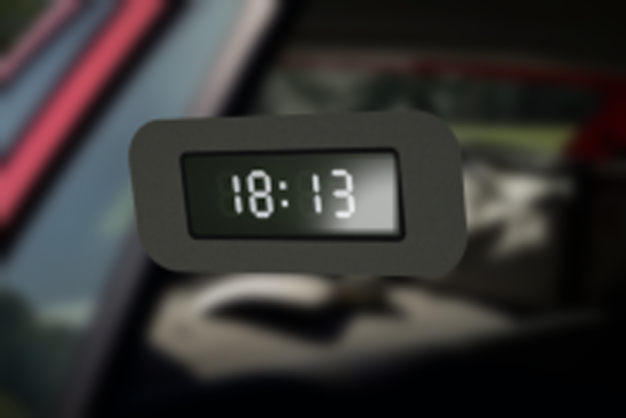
{"hour": 18, "minute": 13}
